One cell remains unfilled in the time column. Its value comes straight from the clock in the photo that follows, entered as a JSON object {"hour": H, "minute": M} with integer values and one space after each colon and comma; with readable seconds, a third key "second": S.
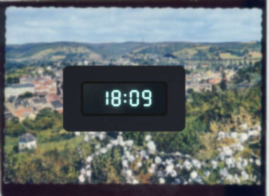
{"hour": 18, "minute": 9}
